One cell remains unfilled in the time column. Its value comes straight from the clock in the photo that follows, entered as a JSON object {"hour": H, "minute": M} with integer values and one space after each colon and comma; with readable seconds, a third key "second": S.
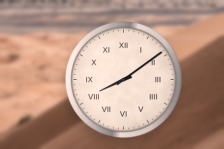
{"hour": 8, "minute": 9}
